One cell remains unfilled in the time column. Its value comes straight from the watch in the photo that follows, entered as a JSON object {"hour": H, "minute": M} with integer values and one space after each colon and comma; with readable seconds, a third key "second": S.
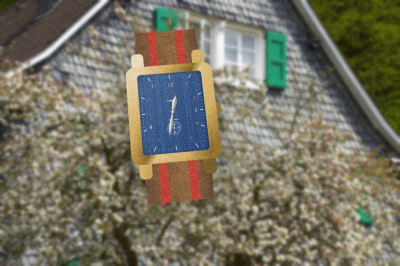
{"hour": 12, "minute": 32}
